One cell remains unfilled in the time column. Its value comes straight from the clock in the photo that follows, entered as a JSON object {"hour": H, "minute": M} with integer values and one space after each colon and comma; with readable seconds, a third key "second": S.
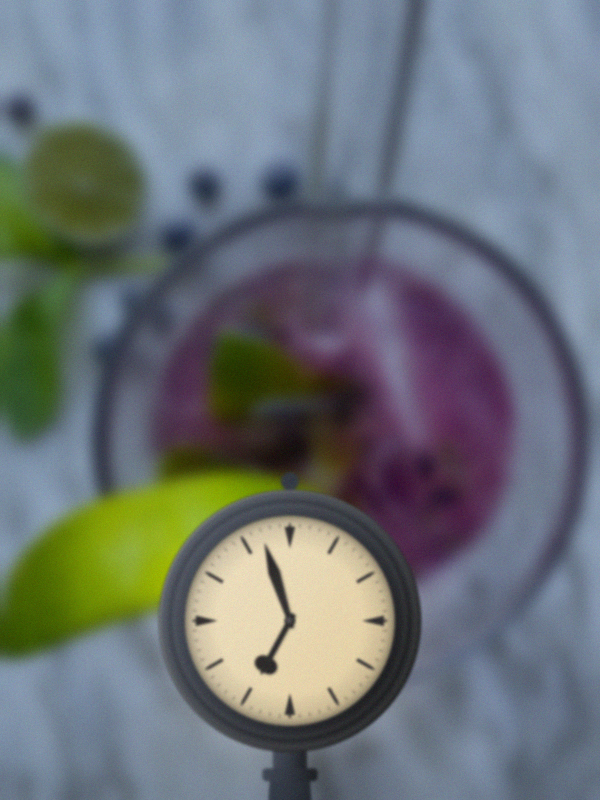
{"hour": 6, "minute": 57}
